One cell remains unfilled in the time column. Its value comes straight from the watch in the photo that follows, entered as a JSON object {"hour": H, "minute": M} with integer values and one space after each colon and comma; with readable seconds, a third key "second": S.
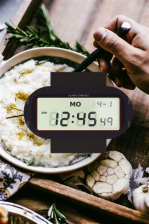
{"hour": 12, "minute": 45, "second": 49}
